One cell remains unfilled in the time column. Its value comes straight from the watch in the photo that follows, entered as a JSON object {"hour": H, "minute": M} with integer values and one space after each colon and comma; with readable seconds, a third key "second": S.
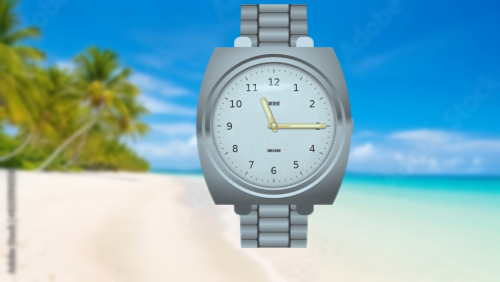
{"hour": 11, "minute": 15}
